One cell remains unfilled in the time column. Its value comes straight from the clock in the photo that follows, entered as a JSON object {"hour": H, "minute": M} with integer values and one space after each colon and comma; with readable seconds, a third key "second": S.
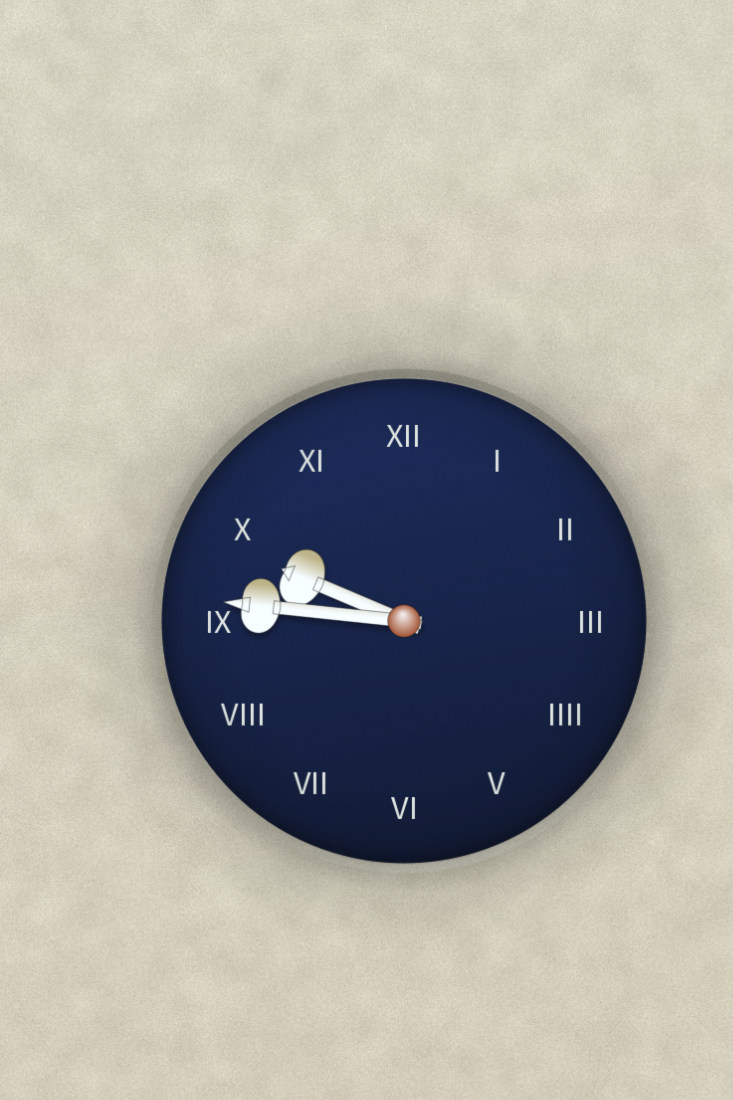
{"hour": 9, "minute": 46}
